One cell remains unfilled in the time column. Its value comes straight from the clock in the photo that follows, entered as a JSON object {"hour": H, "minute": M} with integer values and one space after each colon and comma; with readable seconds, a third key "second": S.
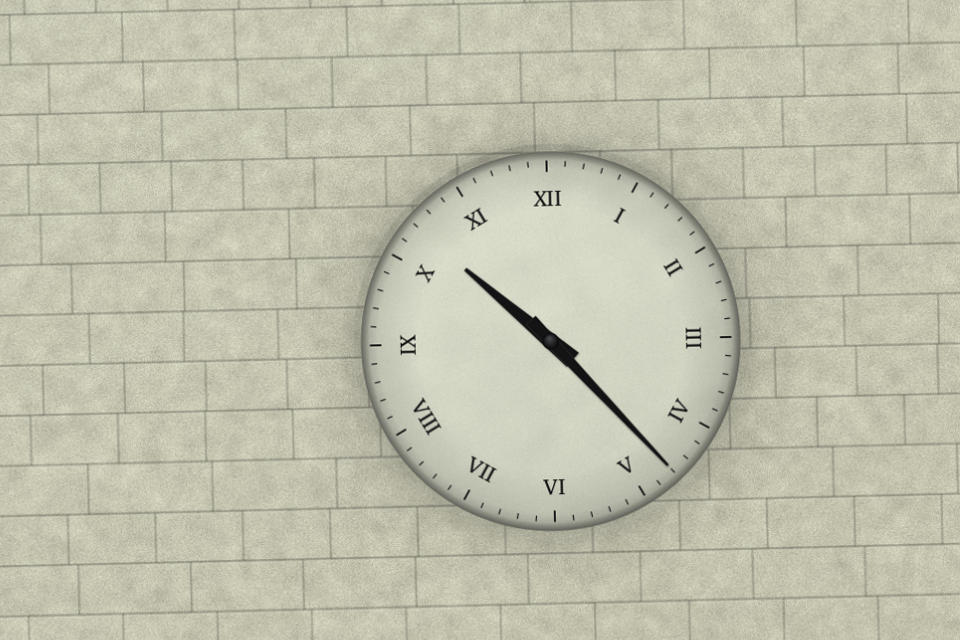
{"hour": 10, "minute": 23}
